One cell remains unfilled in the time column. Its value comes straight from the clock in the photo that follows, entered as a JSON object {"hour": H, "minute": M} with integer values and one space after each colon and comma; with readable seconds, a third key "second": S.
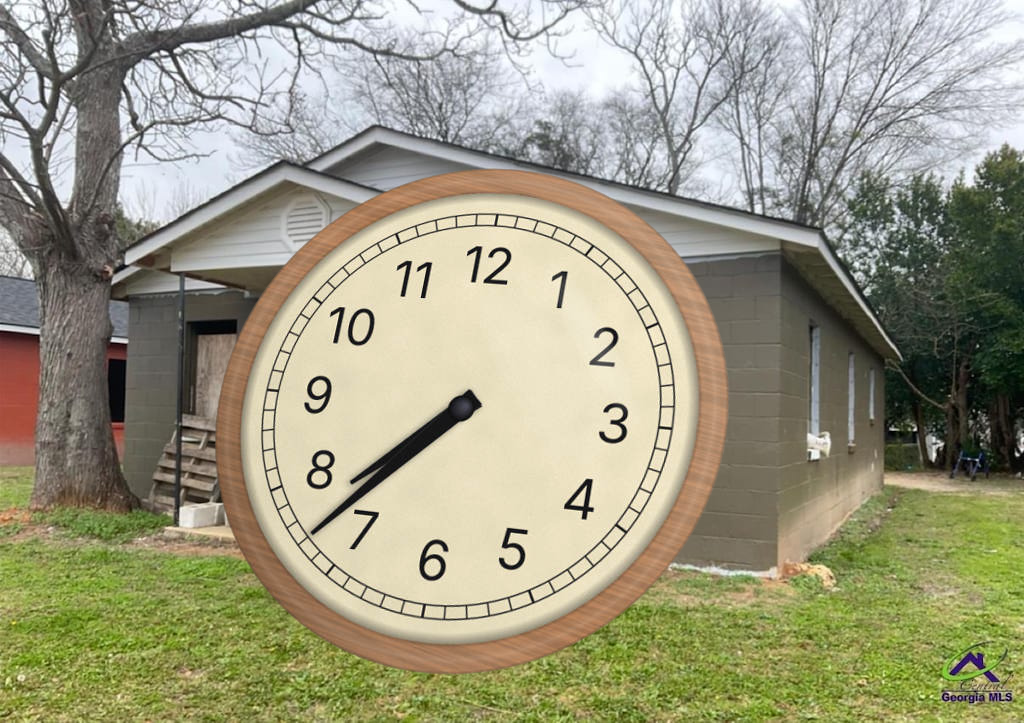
{"hour": 7, "minute": 37}
